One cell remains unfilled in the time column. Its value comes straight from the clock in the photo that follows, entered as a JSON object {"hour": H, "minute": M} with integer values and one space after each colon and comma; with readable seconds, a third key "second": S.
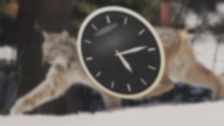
{"hour": 5, "minute": 14}
